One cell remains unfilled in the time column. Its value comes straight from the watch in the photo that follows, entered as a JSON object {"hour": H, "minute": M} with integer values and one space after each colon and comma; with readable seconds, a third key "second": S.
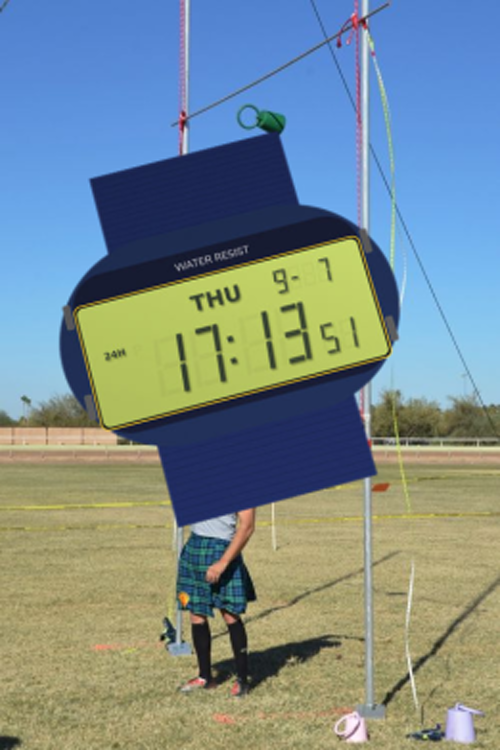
{"hour": 17, "minute": 13, "second": 51}
